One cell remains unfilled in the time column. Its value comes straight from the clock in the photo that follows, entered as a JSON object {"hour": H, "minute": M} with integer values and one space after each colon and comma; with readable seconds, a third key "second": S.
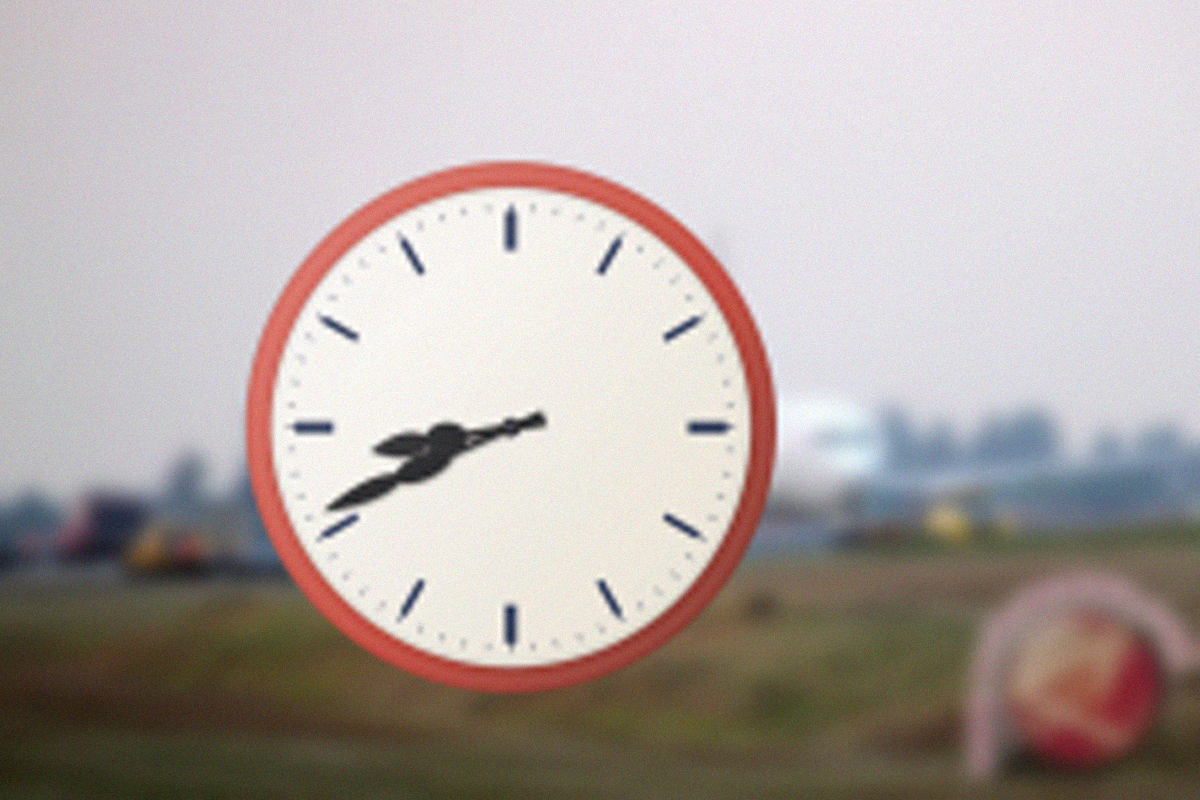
{"hour": 8, "minute": 41}
